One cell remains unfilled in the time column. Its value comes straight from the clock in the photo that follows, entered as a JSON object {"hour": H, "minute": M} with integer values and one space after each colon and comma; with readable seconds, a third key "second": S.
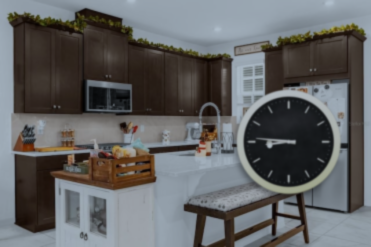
{"hour": 8, "minute": 46}
